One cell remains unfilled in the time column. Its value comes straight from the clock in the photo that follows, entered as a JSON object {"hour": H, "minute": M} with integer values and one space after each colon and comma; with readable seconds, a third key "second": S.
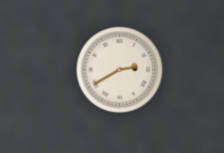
{"hour": 2, "minute": 40}
